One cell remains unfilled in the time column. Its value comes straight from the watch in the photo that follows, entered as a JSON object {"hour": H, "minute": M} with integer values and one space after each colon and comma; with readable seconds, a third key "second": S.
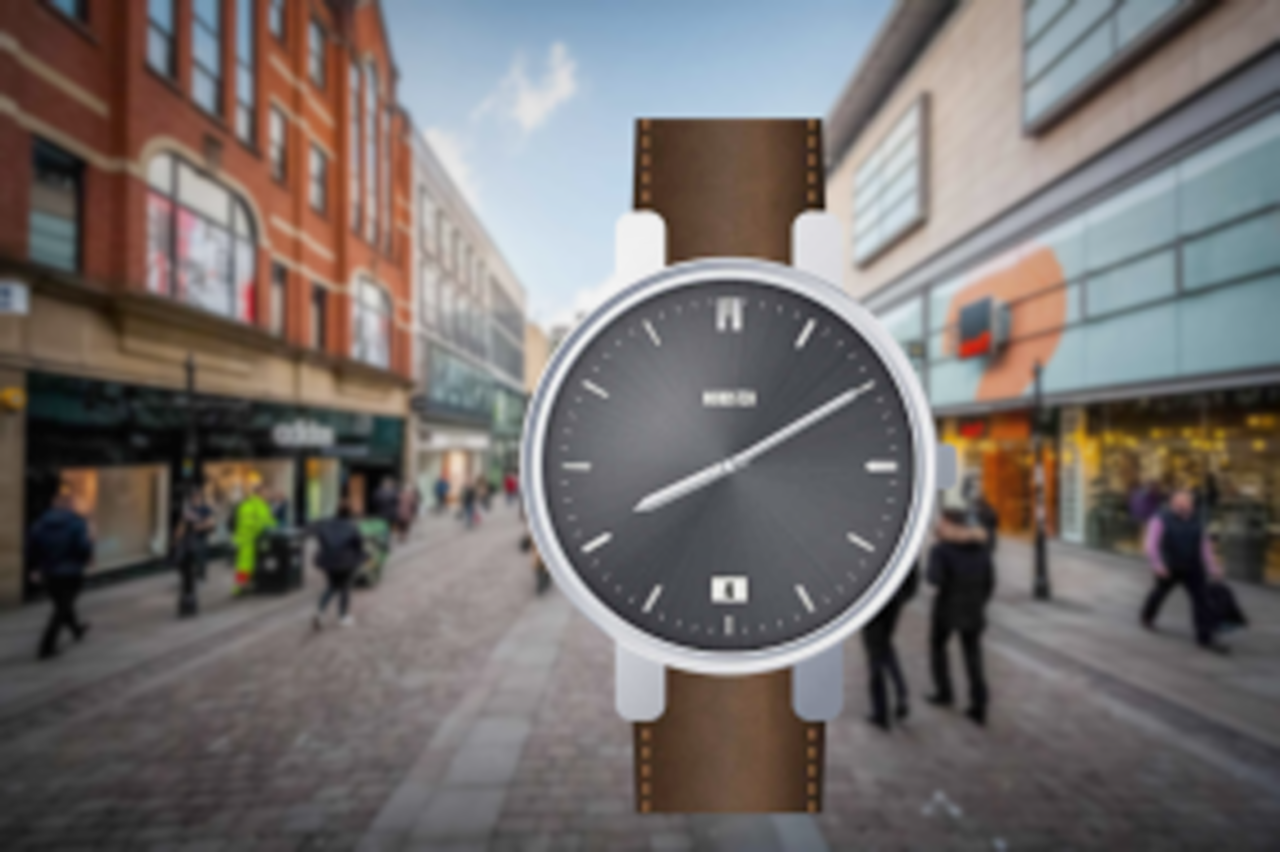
{"hour": 8, "minute": 10}
